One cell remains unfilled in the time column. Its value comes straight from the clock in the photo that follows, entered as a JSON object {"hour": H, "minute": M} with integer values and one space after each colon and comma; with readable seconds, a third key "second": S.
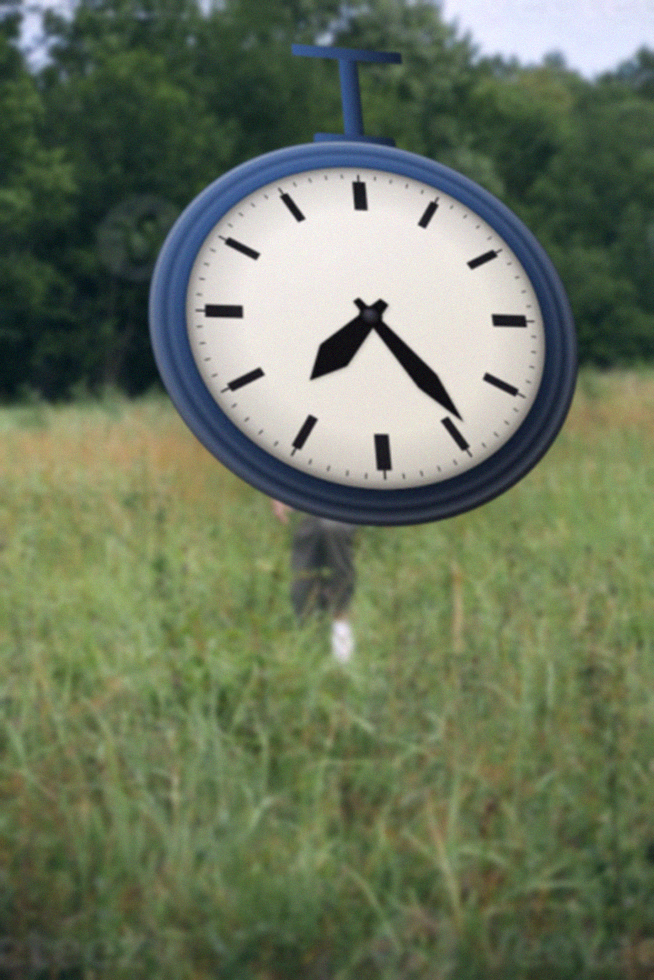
{"hour": 7, "minute": 24}
